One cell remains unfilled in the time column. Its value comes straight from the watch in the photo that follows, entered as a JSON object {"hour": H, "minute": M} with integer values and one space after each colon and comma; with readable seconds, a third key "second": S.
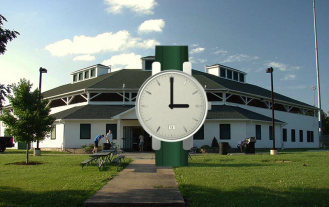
{"hour": 3, "minute": 0}
